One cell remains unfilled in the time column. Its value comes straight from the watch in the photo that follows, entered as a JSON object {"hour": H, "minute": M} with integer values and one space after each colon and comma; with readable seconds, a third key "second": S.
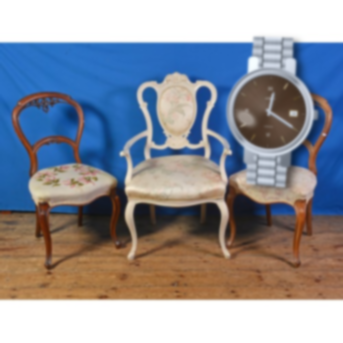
{"hour": 12, "minute": 20}
